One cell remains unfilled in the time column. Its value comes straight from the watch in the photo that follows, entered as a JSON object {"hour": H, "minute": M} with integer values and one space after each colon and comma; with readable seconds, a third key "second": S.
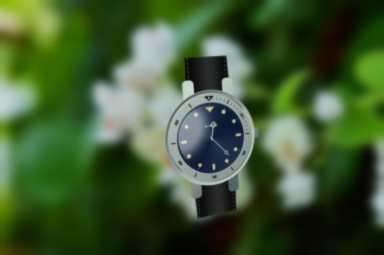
{"hour": 12, "minute": 23}
